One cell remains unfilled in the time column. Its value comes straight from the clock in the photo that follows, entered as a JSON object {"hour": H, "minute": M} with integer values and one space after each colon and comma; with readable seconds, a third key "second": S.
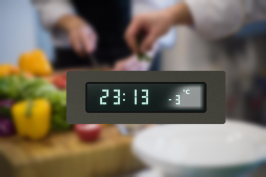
{"hour": 23, "minute": 13}
